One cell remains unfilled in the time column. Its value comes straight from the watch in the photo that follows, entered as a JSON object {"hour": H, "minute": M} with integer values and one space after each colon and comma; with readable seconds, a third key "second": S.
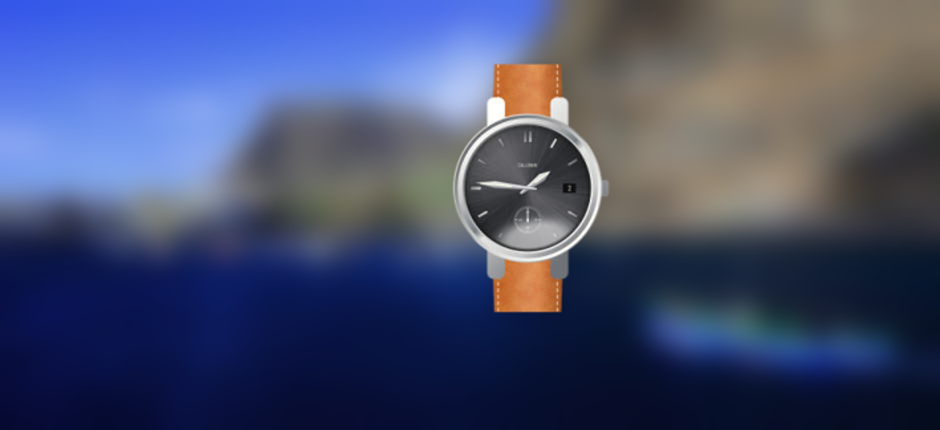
{"hour": 1, "minute": 46}
